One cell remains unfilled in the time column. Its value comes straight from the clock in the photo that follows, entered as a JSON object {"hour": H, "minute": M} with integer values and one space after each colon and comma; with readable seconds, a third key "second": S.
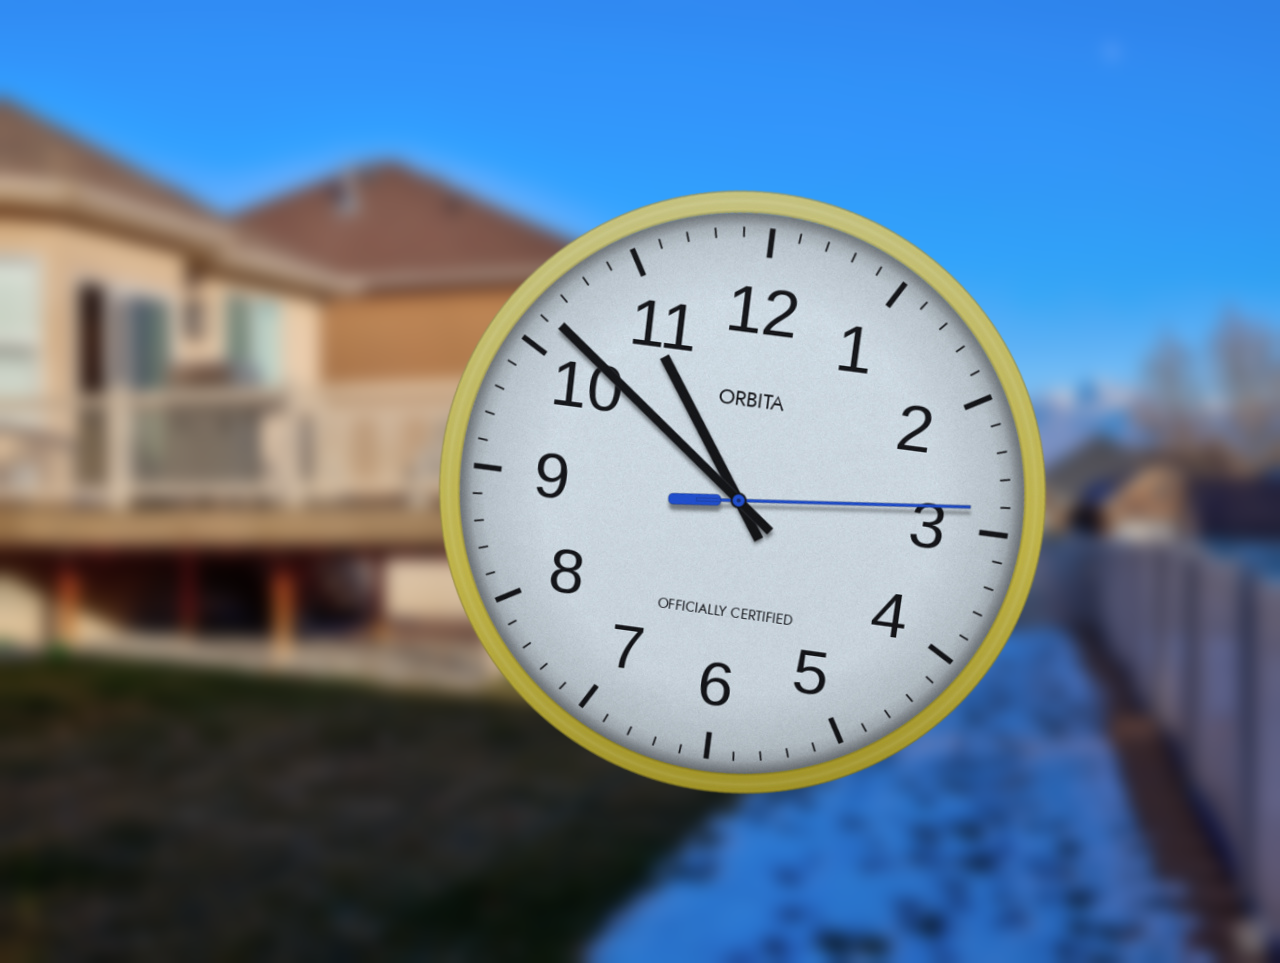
{"hour": 10, "minute": 51, "second": 14}
